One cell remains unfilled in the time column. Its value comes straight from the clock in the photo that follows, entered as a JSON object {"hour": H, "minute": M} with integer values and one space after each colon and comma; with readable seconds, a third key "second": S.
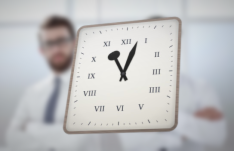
{"hour": 11, "minute": 3}
